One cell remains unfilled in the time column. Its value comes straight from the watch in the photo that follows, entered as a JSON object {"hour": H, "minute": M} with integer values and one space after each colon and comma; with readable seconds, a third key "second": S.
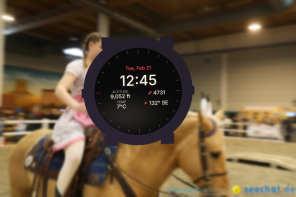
{"hour": 12, "minute": 45}
